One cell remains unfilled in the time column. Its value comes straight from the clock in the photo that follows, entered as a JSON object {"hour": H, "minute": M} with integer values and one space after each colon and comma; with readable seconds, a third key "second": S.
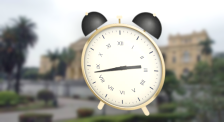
{"hour": 2, "minute": 43}
